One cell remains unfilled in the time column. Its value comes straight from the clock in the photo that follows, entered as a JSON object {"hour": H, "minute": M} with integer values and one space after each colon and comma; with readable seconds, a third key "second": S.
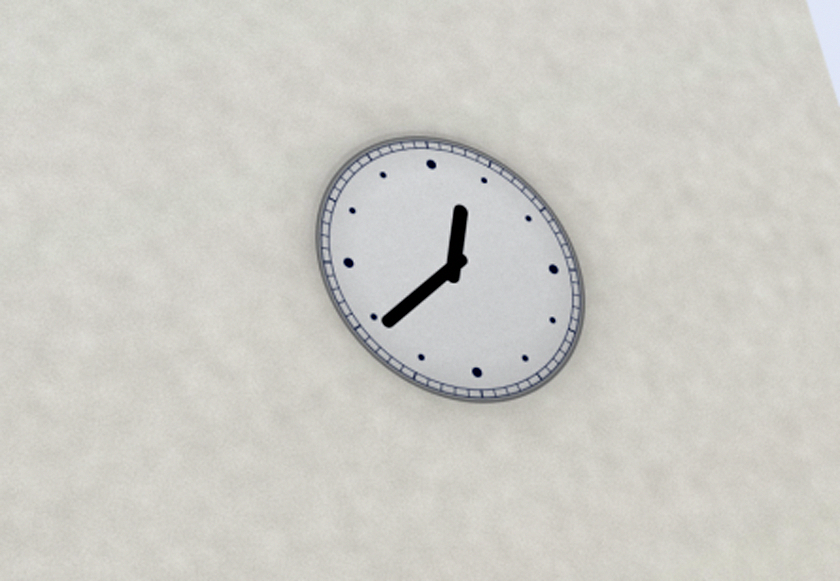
{"hour": 12, "minute": 39}
